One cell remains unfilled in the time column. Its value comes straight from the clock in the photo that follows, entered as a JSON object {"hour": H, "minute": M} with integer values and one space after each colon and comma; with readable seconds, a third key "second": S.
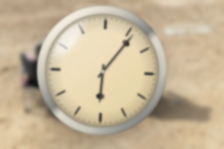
{"hour": 6, "minute": 6}
